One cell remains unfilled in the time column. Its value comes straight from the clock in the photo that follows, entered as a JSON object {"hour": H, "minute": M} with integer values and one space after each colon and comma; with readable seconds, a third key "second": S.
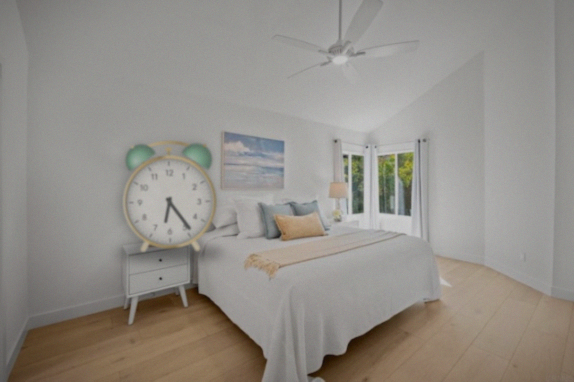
{"hour": 6, "minute": 24}
